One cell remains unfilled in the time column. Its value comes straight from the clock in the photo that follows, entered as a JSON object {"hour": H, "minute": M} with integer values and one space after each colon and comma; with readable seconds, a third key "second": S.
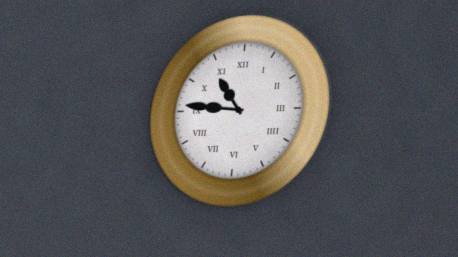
{"hour": 10, "minute": 46}
